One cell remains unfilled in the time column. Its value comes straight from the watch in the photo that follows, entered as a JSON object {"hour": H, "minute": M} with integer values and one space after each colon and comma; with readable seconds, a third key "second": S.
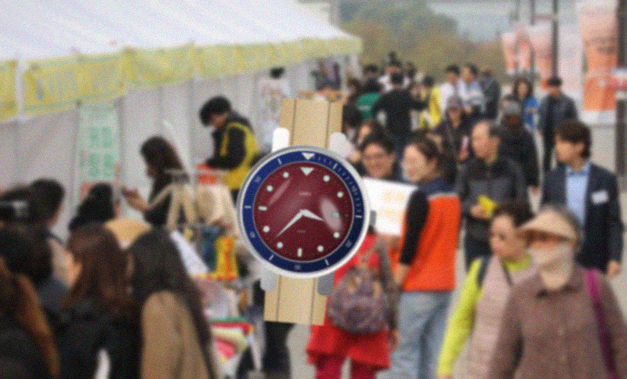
{"hour": 3, "minute": 37}
